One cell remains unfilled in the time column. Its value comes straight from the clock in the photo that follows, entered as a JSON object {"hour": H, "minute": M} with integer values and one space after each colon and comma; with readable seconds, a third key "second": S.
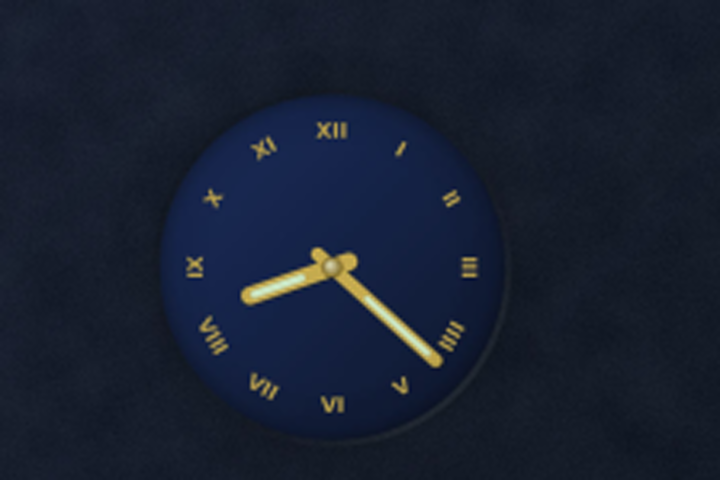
{"hour": 8, "minute": 22}
